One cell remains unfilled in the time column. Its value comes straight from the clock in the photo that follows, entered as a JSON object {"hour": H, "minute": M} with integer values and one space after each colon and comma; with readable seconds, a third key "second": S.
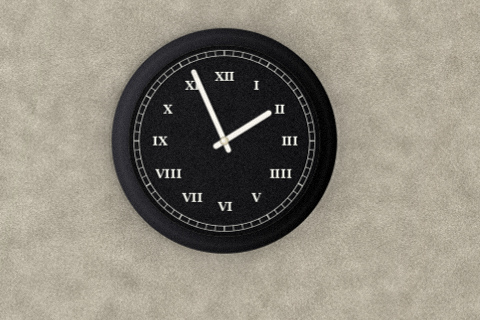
{"hour": 1, "minute": 56}
